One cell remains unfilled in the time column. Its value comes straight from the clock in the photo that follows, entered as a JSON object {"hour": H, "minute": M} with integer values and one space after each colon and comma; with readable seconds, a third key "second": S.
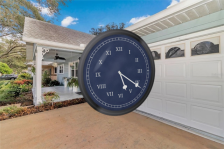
{"hour": 5, "minute": 21}
